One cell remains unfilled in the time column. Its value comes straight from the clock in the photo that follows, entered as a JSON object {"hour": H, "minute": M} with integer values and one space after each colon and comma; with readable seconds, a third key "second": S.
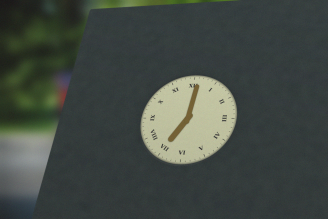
{"hour": 7, "minute": 1}
